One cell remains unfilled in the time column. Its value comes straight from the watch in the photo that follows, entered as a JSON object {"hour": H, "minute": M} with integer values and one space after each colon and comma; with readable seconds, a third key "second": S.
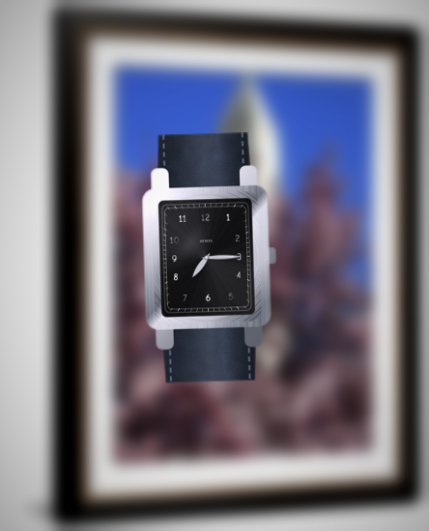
{"hour": 7, "minute": 15}
